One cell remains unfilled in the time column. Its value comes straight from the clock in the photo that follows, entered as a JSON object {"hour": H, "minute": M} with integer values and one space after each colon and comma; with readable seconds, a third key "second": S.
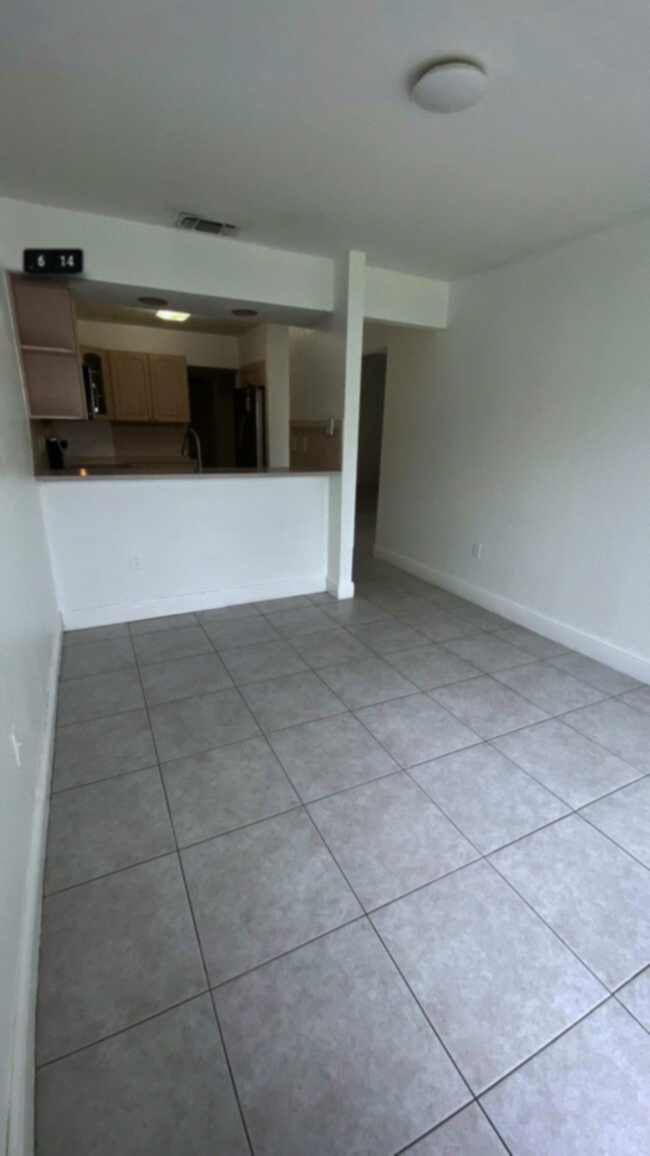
{"hour": 6, "minute": 14}
